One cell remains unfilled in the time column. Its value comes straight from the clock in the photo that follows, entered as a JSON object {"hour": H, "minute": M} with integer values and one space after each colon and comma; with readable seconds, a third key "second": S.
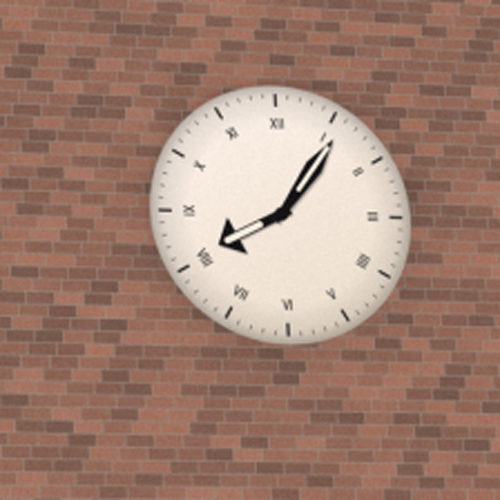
{"hour": 8, "minute": 6}
